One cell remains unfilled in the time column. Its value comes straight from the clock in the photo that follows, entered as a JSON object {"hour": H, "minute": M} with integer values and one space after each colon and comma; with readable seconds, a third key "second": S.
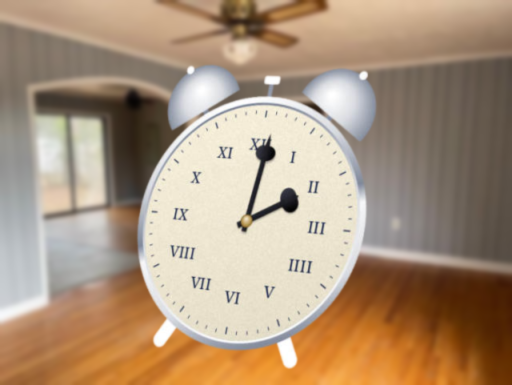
{"hour": 2, "minute": 1}
